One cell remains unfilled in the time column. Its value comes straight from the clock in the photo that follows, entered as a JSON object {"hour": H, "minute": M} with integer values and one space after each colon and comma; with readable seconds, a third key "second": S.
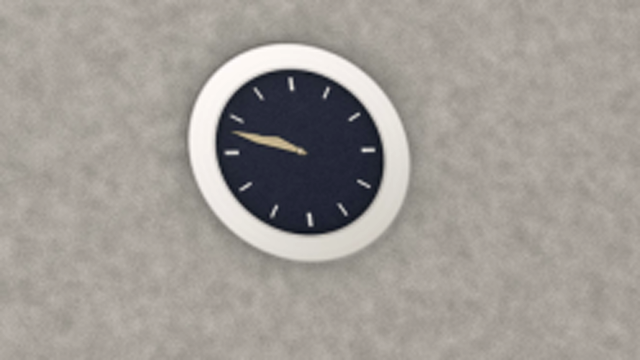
{"hour": 9, "minute": 48}
